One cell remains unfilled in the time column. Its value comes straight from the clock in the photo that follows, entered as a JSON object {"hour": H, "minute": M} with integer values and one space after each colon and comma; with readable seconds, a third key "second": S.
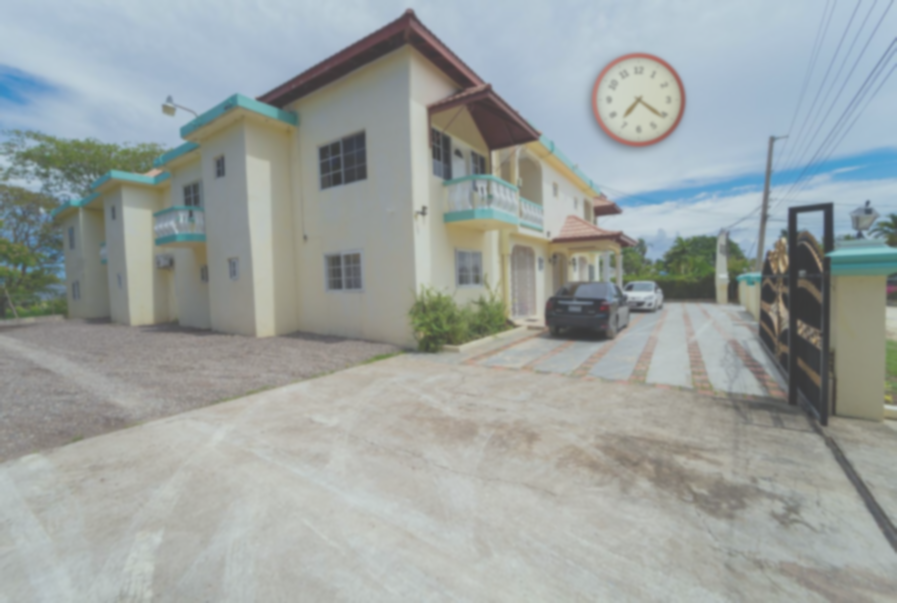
{"hour": 7, "minute": 21}
